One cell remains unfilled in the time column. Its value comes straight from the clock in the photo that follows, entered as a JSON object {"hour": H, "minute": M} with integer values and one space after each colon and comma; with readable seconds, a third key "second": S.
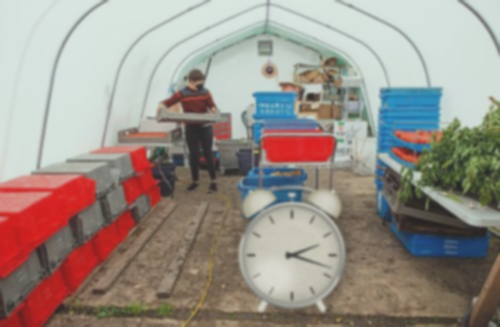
{"hour": 2, "minute": 18}
